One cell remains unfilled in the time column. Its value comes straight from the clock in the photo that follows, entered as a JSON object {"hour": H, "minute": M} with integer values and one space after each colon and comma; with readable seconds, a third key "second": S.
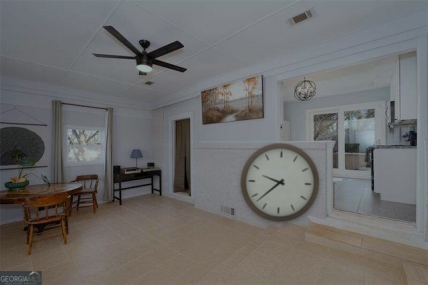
{"hour": 9, "minute": 38}
